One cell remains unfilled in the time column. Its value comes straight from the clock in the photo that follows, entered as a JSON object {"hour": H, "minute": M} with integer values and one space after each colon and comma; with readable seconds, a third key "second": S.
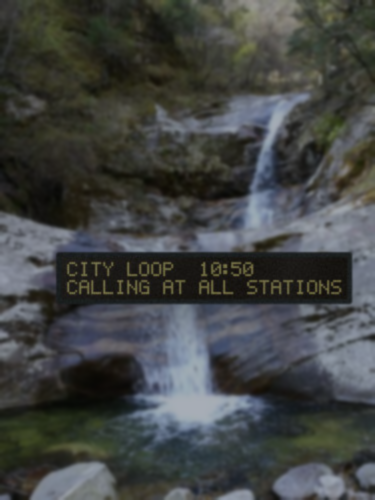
{"hour": 10, "minute": 50}
